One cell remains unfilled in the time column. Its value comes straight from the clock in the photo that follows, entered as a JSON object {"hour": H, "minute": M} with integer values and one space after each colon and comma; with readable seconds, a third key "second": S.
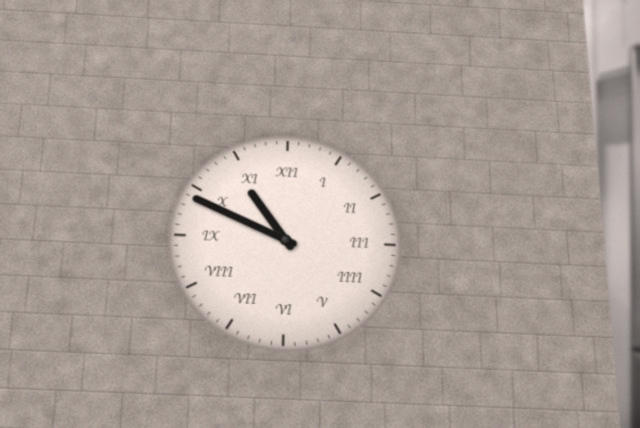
{"hour": 10, "minute": 49}
